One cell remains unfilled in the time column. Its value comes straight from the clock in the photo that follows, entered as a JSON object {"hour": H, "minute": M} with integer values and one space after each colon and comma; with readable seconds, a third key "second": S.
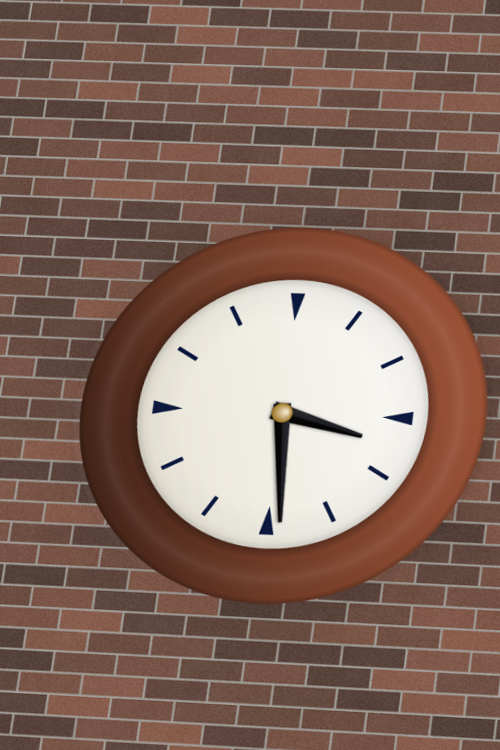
{"hour": 3, "minute": 29}
